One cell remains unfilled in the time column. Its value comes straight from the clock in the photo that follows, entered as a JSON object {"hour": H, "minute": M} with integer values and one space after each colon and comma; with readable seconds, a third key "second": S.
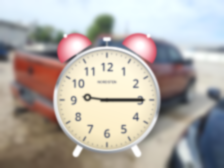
{"hour": 9, "minute": 15}
